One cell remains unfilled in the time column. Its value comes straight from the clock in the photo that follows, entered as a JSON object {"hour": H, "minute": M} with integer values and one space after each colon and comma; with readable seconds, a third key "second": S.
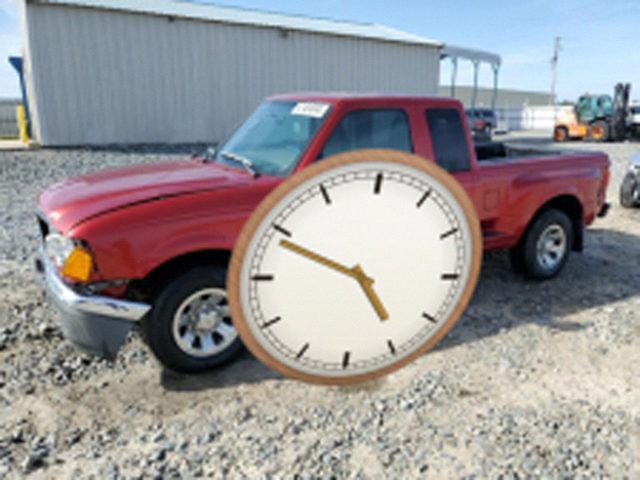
{"hour": 4, "minute": 49}
